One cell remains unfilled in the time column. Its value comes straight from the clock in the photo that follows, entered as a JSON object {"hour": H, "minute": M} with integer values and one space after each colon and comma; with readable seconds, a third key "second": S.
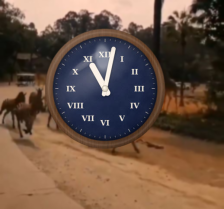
{"hour": 11, "minute": 2}
